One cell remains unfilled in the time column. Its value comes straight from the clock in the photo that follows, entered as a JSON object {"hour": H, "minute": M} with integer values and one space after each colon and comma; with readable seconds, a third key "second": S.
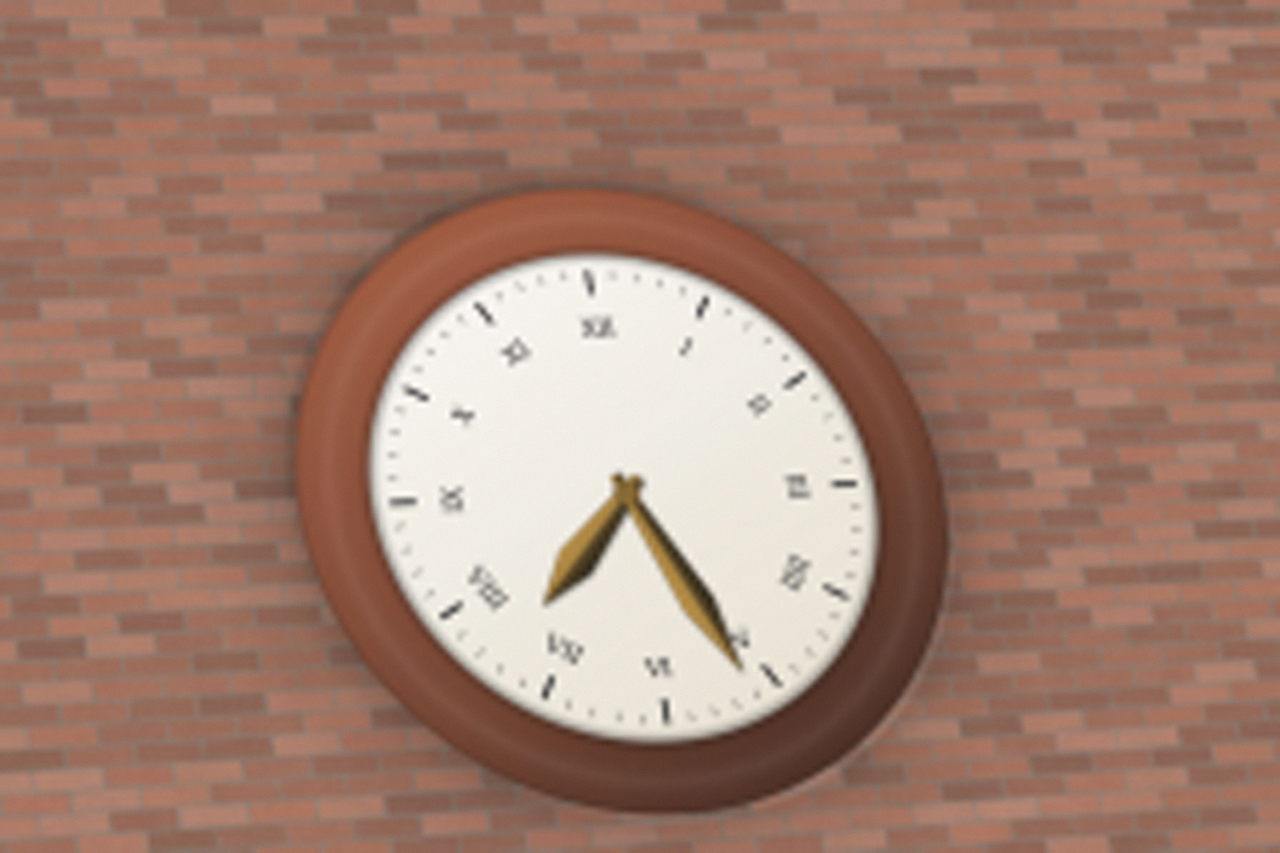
{"hour": 7, "minute": 26}
